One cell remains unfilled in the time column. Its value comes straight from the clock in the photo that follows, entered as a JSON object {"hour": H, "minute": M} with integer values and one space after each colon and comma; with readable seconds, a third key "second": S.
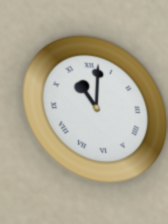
{"hour": 11, "minute": 2}
